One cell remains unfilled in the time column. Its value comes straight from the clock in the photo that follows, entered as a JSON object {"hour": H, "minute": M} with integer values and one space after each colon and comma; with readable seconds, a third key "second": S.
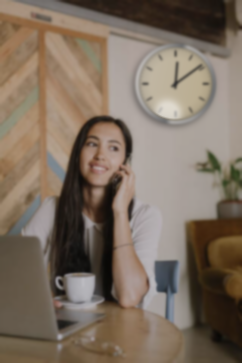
{"hour": 12, "minute": 9}
